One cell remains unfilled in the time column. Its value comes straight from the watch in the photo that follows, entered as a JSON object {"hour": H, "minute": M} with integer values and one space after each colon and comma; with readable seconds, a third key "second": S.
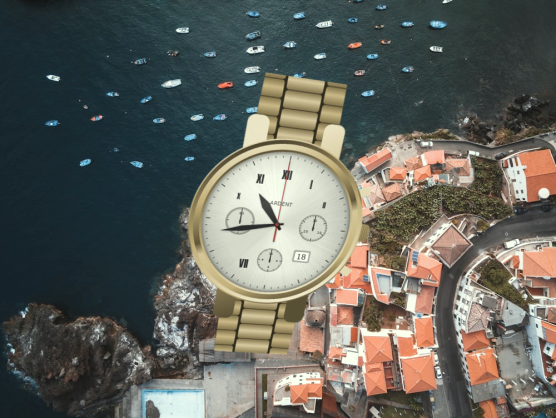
{"hour": 10, "minute": 43}
